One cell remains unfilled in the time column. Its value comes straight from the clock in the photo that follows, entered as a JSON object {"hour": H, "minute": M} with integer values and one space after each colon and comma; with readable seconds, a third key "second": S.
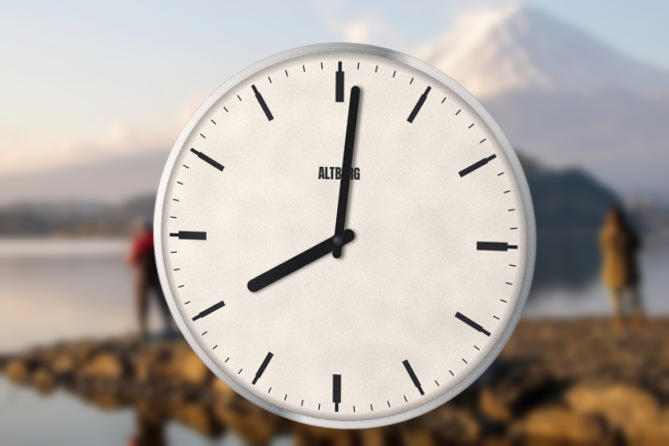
{"hour": 8, "minute": 1}
